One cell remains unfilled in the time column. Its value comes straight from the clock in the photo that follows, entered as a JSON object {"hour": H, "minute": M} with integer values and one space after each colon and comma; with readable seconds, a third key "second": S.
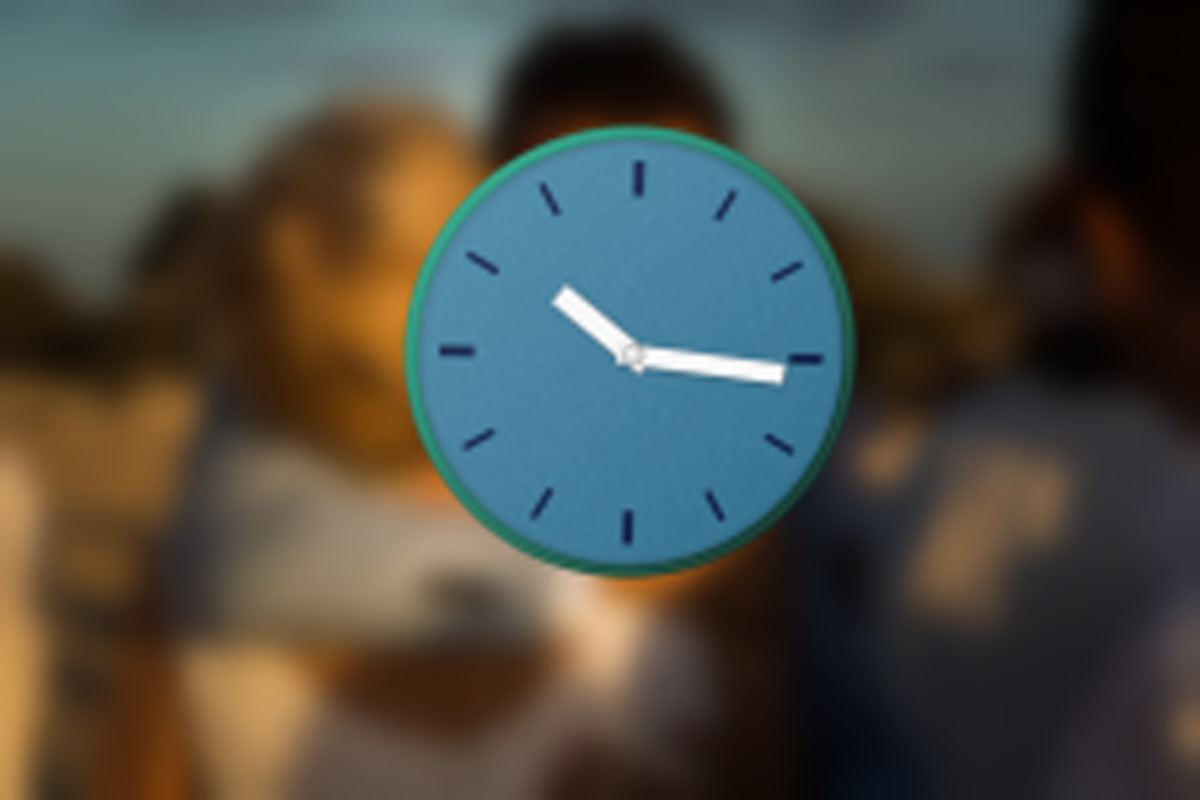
{"hour": 10, "minute": 16}
